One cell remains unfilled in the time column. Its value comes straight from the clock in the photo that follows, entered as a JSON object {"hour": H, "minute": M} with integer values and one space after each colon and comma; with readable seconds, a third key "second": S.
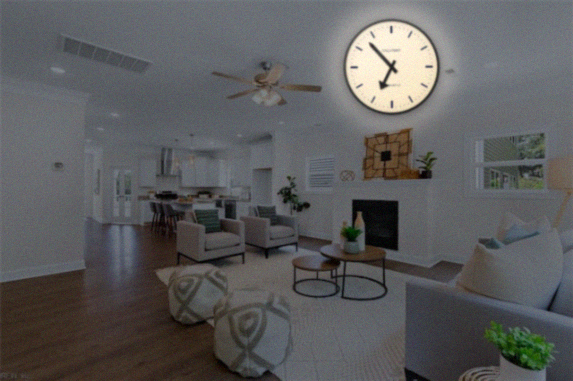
{"hour": 6, "minute": 53}
